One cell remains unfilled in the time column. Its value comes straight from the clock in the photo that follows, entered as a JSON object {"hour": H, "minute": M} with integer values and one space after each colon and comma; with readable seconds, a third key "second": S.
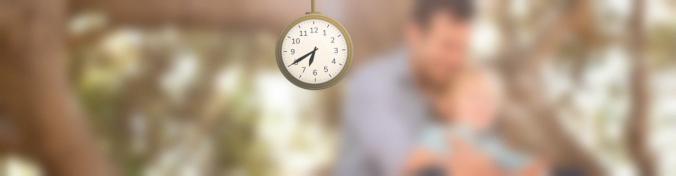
{"hour": 6, "minute": 40}
